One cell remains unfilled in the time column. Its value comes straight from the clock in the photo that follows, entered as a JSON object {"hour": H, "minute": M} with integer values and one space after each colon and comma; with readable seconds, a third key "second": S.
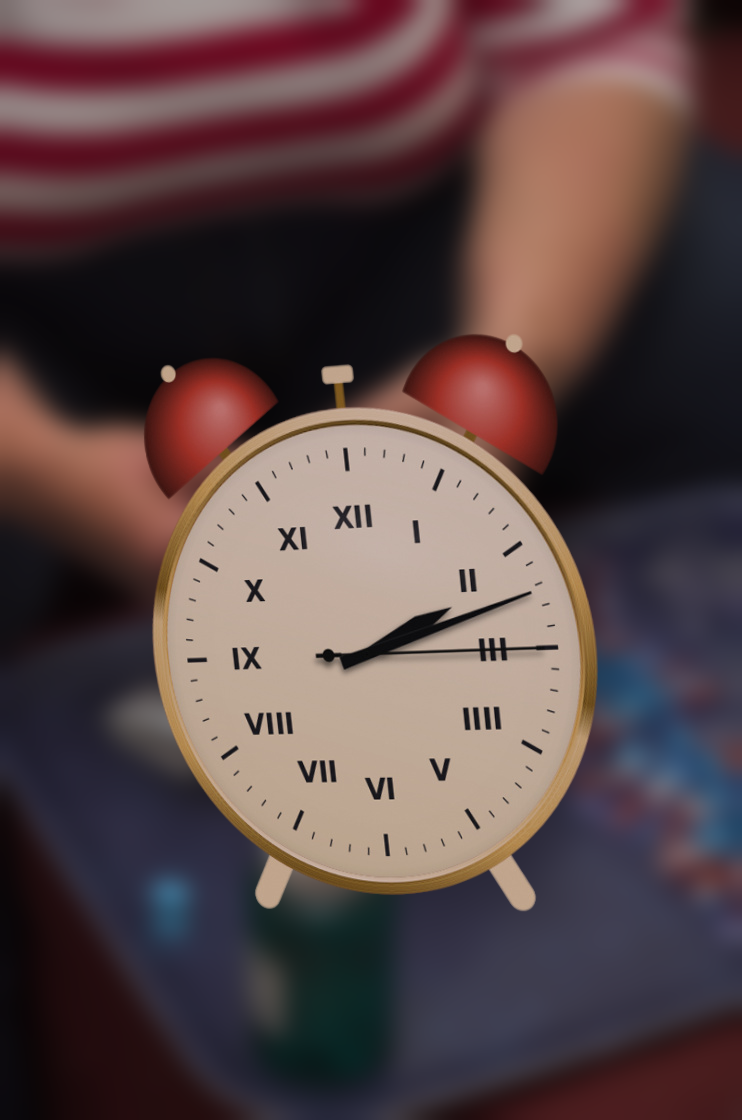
{"hour": 2, "minute": 12, "second": 15}
